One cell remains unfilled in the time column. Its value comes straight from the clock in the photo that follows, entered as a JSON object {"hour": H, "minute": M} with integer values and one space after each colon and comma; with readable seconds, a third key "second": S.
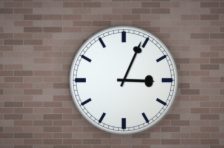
{"hour": 3, "minute": 4}
